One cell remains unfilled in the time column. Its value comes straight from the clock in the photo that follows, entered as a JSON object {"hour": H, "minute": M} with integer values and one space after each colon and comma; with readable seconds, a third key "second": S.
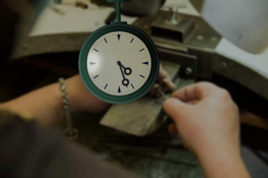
{"hour": 4, "minute": 27}
